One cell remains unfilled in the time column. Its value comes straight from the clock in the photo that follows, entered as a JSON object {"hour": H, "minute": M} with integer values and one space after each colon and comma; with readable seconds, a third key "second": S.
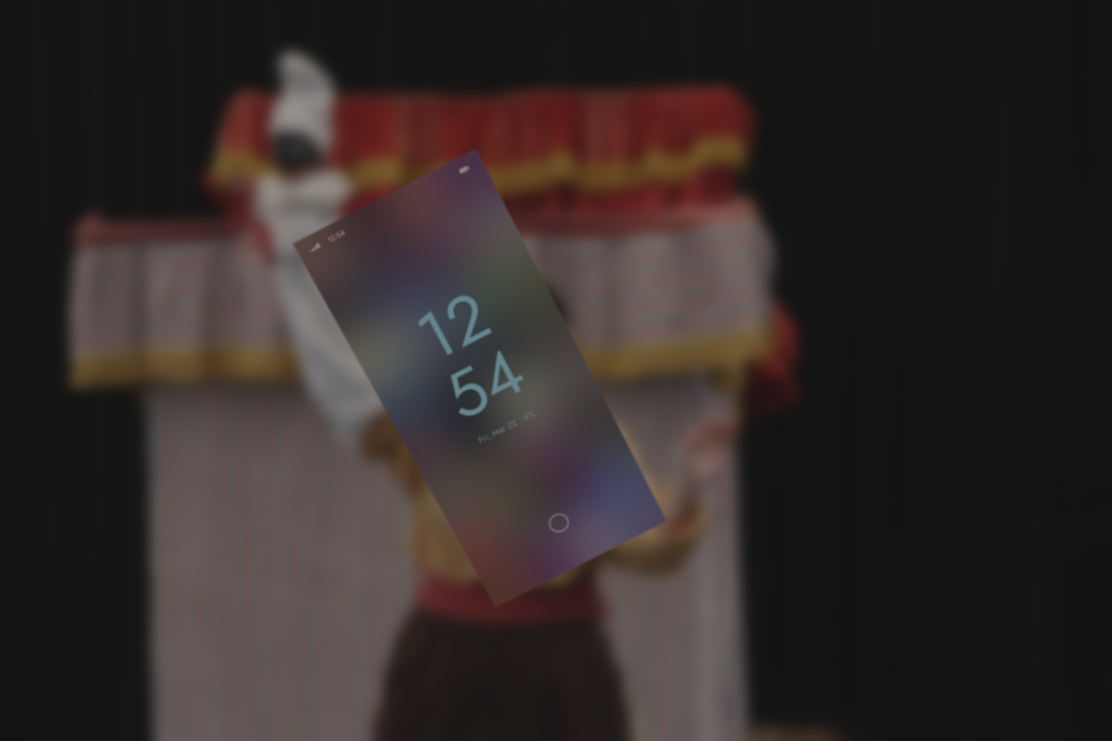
{"hour": 12, "minute": 54}
